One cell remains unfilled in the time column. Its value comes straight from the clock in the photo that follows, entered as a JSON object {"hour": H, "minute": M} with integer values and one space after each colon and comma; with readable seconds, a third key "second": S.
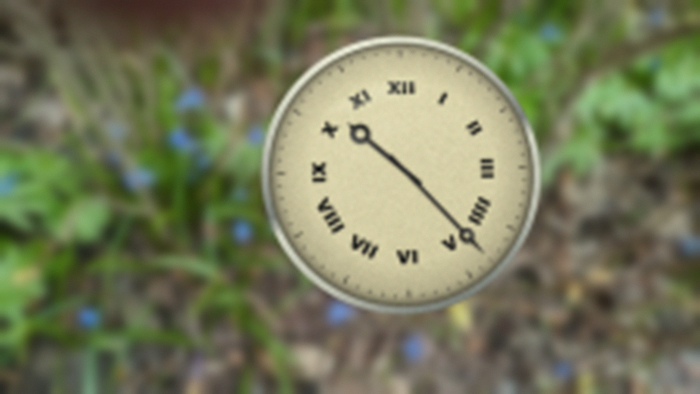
{"hour": 10, "minute": 23}
